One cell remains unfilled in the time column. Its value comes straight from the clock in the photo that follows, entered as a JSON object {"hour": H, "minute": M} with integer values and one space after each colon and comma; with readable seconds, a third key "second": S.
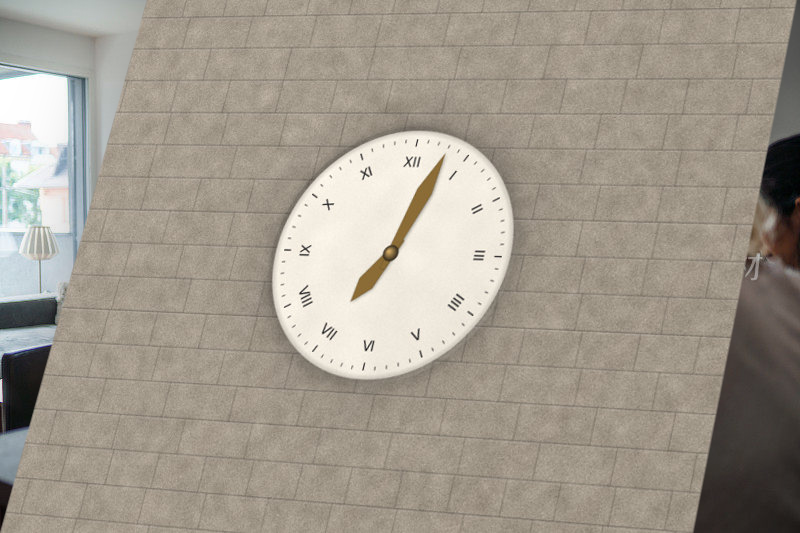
{"hour": 7, "minute": 3}
